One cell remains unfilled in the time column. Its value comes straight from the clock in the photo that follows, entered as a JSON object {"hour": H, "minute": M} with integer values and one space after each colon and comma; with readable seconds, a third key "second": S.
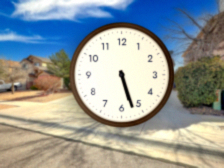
{"hour": 5, "minute": 27}
